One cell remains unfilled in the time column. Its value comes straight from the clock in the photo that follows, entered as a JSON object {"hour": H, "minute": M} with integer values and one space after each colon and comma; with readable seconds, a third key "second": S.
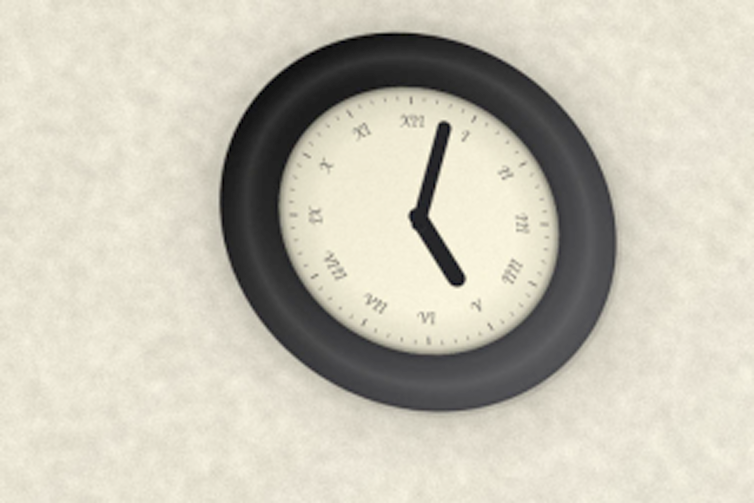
{"hour": 5, "minute": 3}
